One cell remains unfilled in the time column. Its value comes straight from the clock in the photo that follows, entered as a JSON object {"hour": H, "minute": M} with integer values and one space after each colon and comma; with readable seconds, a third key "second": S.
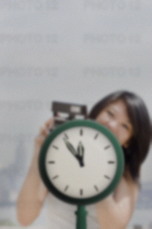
{"hour": 11, "minute": 54}
